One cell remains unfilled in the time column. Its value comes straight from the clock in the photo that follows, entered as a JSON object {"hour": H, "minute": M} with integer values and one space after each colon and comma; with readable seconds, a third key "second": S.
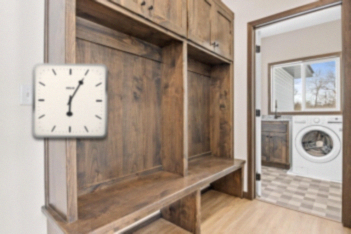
{"hour": 6, "minute": 5}
